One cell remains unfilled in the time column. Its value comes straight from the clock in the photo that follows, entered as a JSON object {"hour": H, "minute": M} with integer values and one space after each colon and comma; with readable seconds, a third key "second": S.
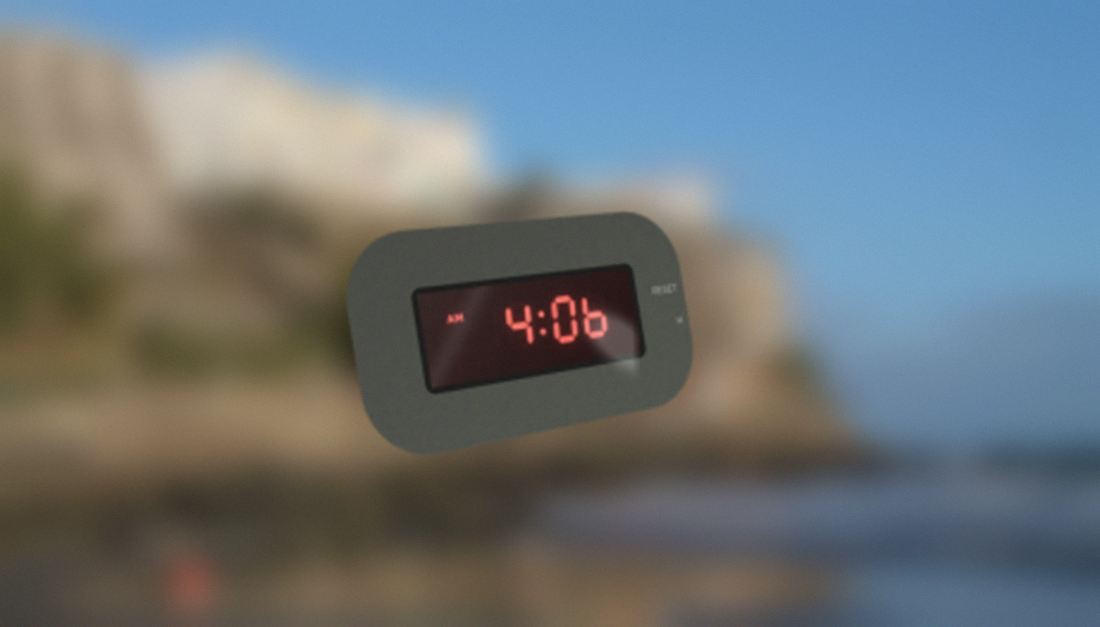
{"hour": 4, "minute": 6}
